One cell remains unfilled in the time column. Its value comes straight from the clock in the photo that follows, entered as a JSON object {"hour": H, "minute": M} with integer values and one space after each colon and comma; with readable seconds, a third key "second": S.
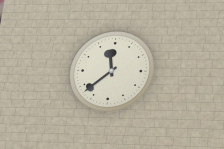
{"hour": 11, "minute": 38}
